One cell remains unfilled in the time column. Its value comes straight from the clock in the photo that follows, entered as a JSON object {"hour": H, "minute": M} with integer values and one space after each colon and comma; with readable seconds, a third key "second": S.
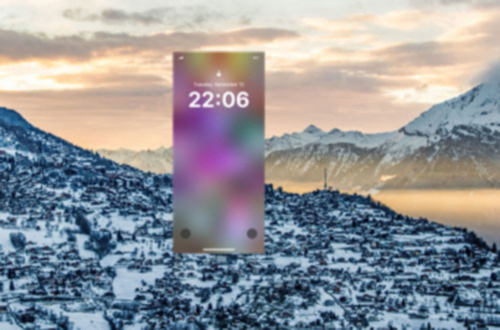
{"hour": 22, "minute": 6}
